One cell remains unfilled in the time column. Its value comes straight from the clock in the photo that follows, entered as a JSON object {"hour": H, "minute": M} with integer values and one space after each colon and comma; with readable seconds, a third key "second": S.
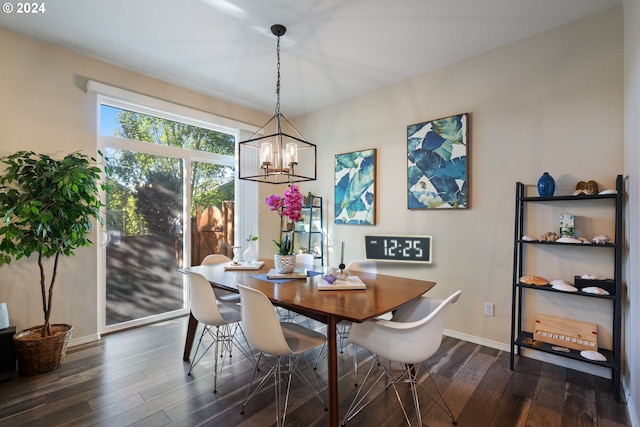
{"hour": 12, "minute": 25}
